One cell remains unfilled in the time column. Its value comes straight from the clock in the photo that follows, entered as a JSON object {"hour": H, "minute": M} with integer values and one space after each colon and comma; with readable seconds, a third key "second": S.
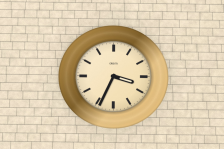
{"hour": 3, "minute": 34}
